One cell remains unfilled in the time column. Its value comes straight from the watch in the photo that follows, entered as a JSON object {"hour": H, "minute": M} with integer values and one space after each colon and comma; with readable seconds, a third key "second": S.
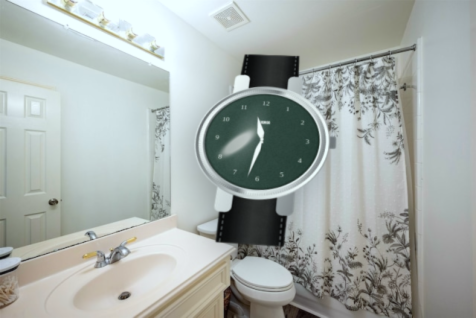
{"hour": 11, "minute": 32}
